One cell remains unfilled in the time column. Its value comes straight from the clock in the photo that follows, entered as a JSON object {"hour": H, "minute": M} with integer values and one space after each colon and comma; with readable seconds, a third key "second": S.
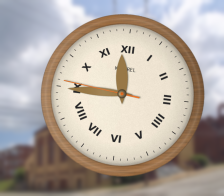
{"hour": 11, "minute": 44, "second": 46}
